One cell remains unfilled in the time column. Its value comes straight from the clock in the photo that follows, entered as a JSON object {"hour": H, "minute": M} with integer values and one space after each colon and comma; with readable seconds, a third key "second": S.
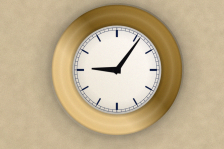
{"hour": 9, "minute": 6}
